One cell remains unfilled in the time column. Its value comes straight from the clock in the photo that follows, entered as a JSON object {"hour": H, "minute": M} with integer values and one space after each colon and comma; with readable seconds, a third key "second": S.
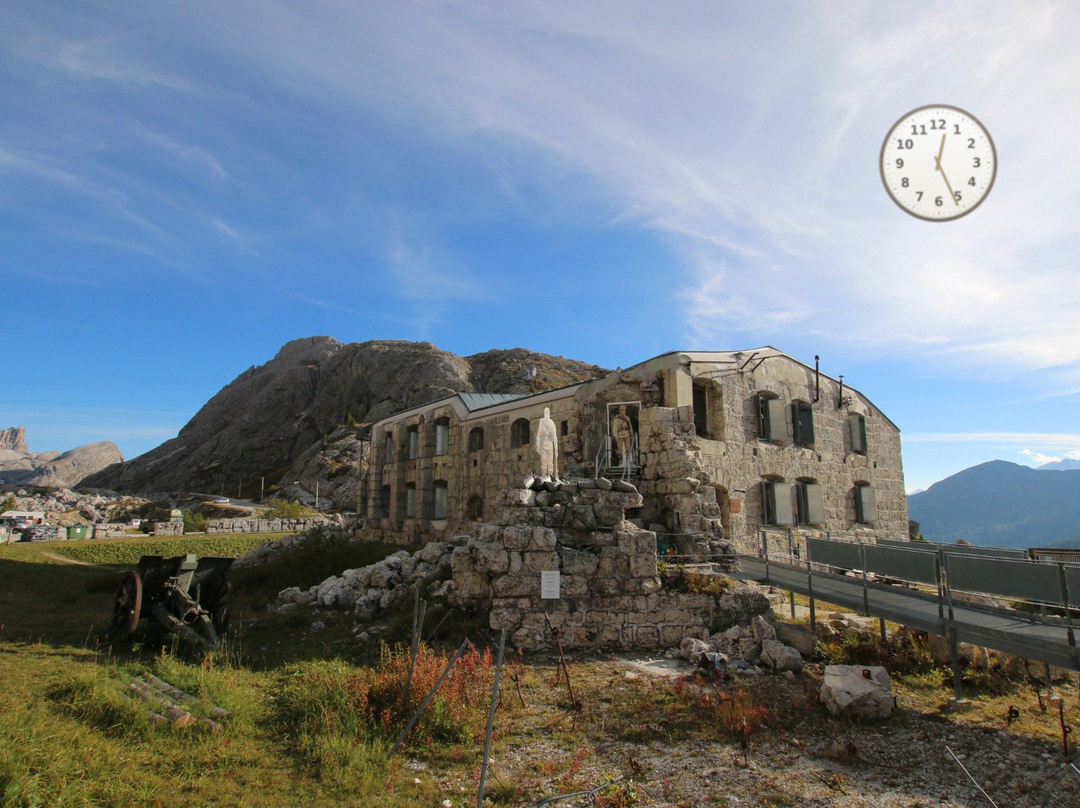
{"hour": 12, "minute": 26}
